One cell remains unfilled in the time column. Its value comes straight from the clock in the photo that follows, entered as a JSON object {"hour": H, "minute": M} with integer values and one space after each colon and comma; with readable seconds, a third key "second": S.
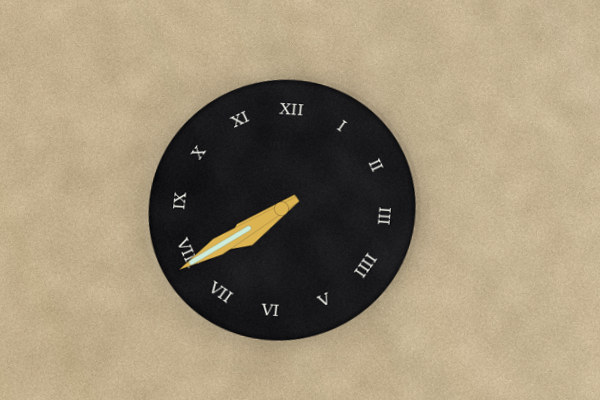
{"hour": 7, "minute": 39}
